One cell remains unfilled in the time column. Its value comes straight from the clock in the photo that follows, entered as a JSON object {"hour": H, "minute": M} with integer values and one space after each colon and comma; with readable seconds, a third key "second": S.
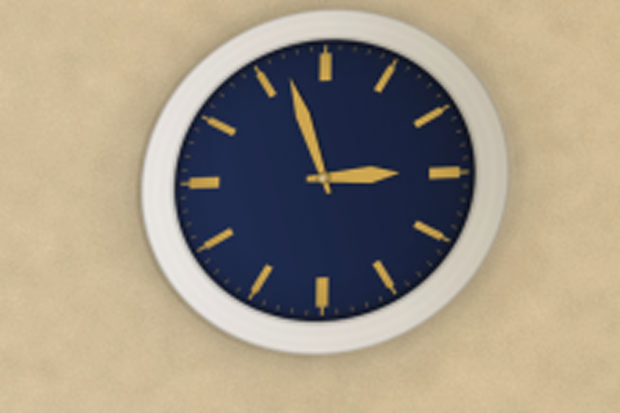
{"hour": 2, "minute": 57}
